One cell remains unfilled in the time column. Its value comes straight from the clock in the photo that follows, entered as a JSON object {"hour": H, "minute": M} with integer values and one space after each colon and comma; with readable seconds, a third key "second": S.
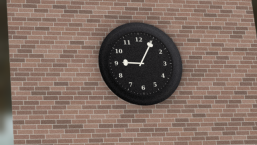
{"hour": 9, "minute": 5}
